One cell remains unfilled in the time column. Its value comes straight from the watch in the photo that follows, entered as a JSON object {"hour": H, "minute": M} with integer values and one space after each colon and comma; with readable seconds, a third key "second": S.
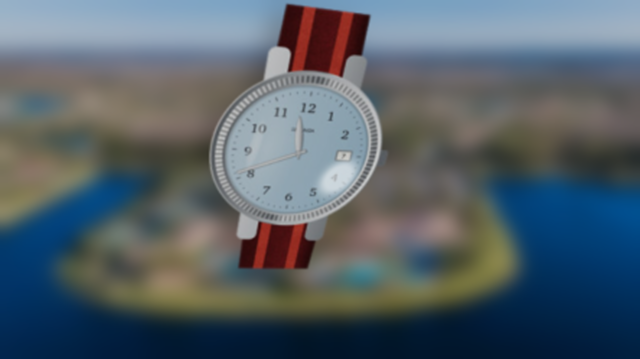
{"hour": 11, "minute": 41}
